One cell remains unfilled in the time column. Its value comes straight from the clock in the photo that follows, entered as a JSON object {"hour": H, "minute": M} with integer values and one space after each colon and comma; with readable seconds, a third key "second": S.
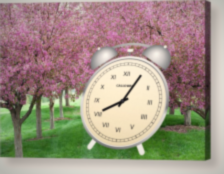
{"hour": 8, "minute": 5}
